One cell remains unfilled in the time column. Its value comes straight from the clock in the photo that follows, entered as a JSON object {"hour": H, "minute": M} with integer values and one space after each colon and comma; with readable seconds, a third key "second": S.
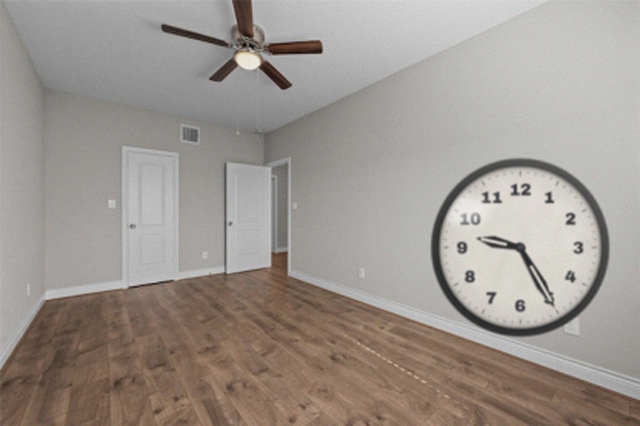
{"hour": 9, "minute": 25}
